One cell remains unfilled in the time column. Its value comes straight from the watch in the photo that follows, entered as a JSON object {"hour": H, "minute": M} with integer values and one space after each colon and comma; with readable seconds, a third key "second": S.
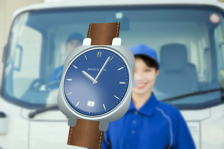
{"hour": 10, "minute": 4}
